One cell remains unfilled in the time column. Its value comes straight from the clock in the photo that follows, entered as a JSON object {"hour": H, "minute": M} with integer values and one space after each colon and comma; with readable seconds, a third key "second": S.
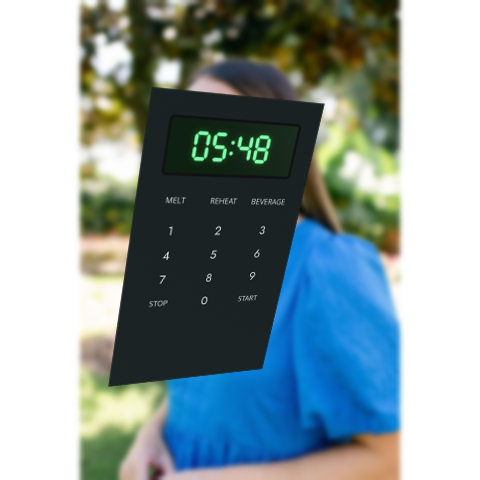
{"hour": 5, "minute": 48}
